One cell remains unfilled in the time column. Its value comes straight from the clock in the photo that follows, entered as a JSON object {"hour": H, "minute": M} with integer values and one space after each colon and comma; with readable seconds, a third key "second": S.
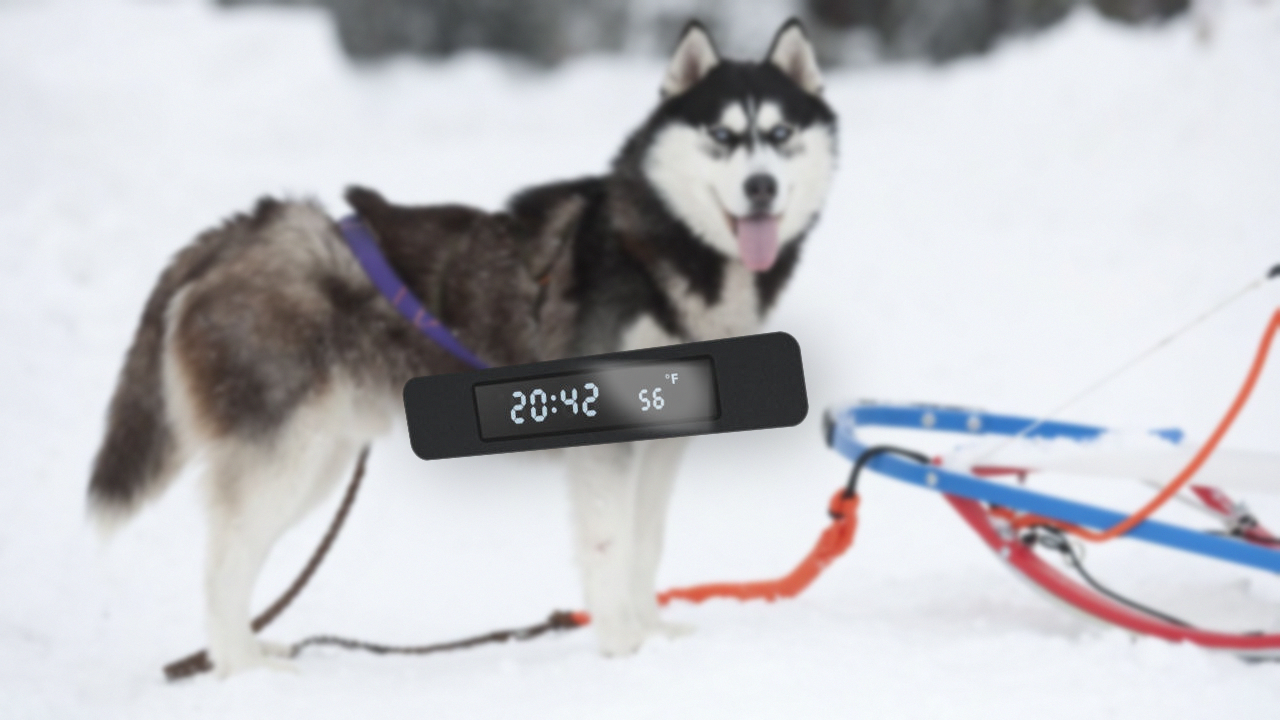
{"hour": 20, "minute": 42}
